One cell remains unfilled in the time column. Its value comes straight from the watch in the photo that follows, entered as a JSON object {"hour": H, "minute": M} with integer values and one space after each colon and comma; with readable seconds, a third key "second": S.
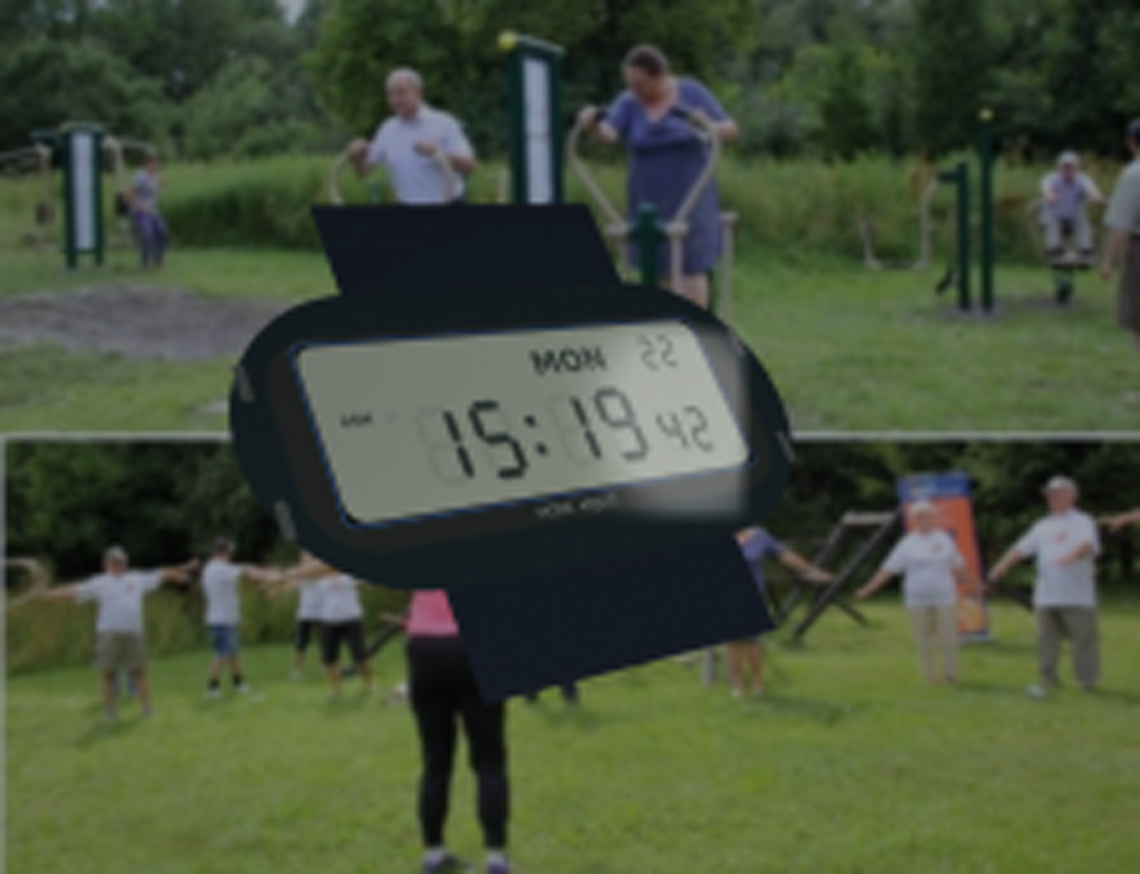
{"hour": 15, "minute": 19, "second": 42}
